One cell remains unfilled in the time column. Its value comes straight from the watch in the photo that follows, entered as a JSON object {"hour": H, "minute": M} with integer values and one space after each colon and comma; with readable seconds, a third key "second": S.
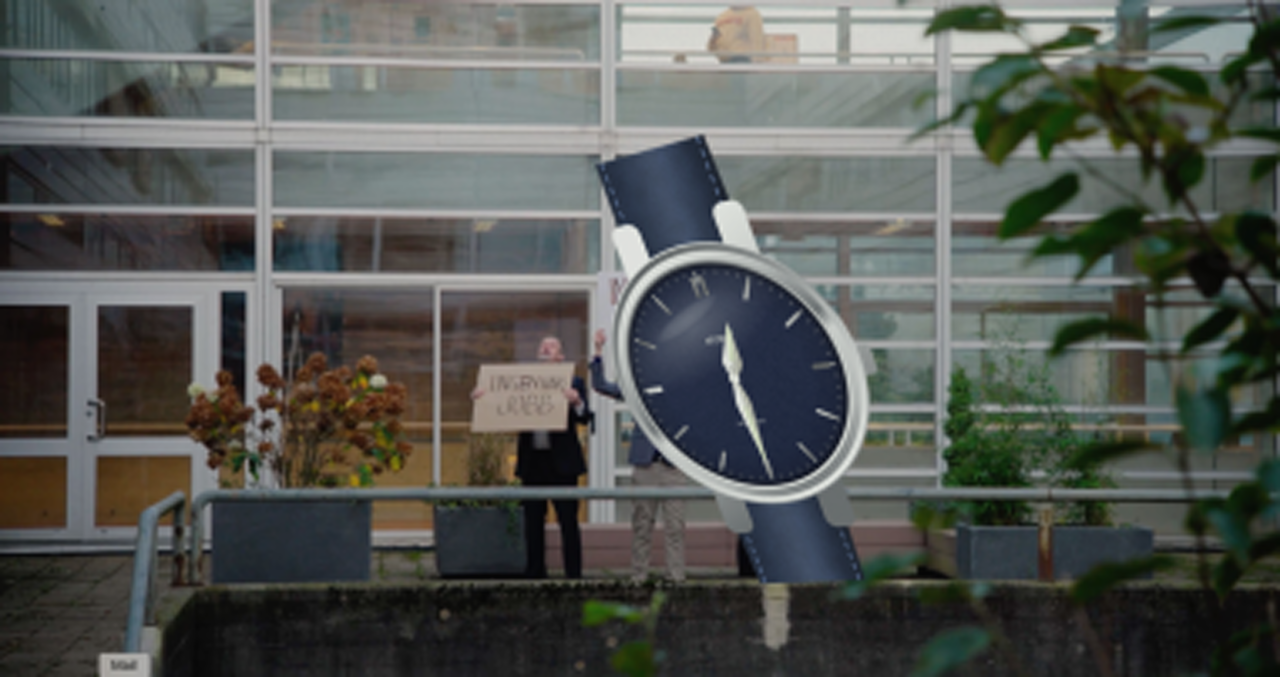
{"hour": 12, "minute": 30}
